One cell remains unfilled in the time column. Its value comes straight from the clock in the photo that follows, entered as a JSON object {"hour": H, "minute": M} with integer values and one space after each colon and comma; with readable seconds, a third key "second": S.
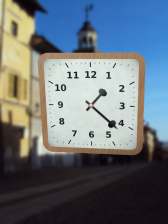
{"hour": 1, "minute": 22}
